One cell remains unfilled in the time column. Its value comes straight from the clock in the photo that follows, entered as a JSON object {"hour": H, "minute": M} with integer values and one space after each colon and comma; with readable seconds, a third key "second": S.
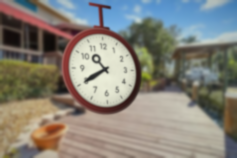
{"hour": 10, "minute": 40}
